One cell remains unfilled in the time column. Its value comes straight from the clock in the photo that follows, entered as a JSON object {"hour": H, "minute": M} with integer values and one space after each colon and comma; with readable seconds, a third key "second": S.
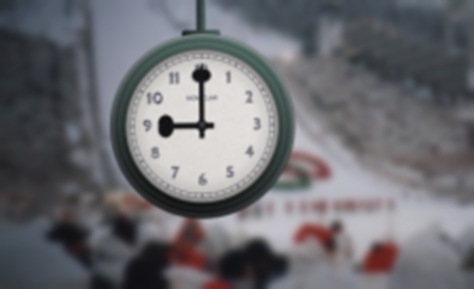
{"hour": 9, "minute": 0}
